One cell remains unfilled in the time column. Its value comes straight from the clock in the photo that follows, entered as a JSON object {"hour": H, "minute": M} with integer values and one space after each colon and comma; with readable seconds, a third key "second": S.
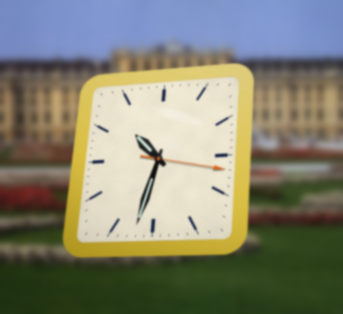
{"hour": 10, "minute": 32, "second": 17}
